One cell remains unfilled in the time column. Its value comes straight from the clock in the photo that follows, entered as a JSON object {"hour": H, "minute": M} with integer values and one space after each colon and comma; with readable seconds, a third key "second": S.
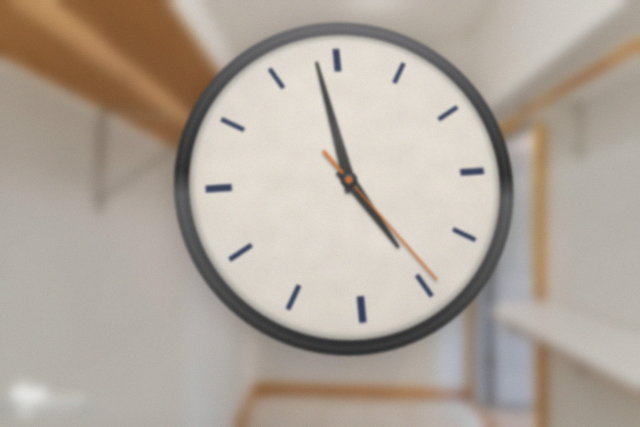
{"hour": 4, "minute": 58, "second": 24}
